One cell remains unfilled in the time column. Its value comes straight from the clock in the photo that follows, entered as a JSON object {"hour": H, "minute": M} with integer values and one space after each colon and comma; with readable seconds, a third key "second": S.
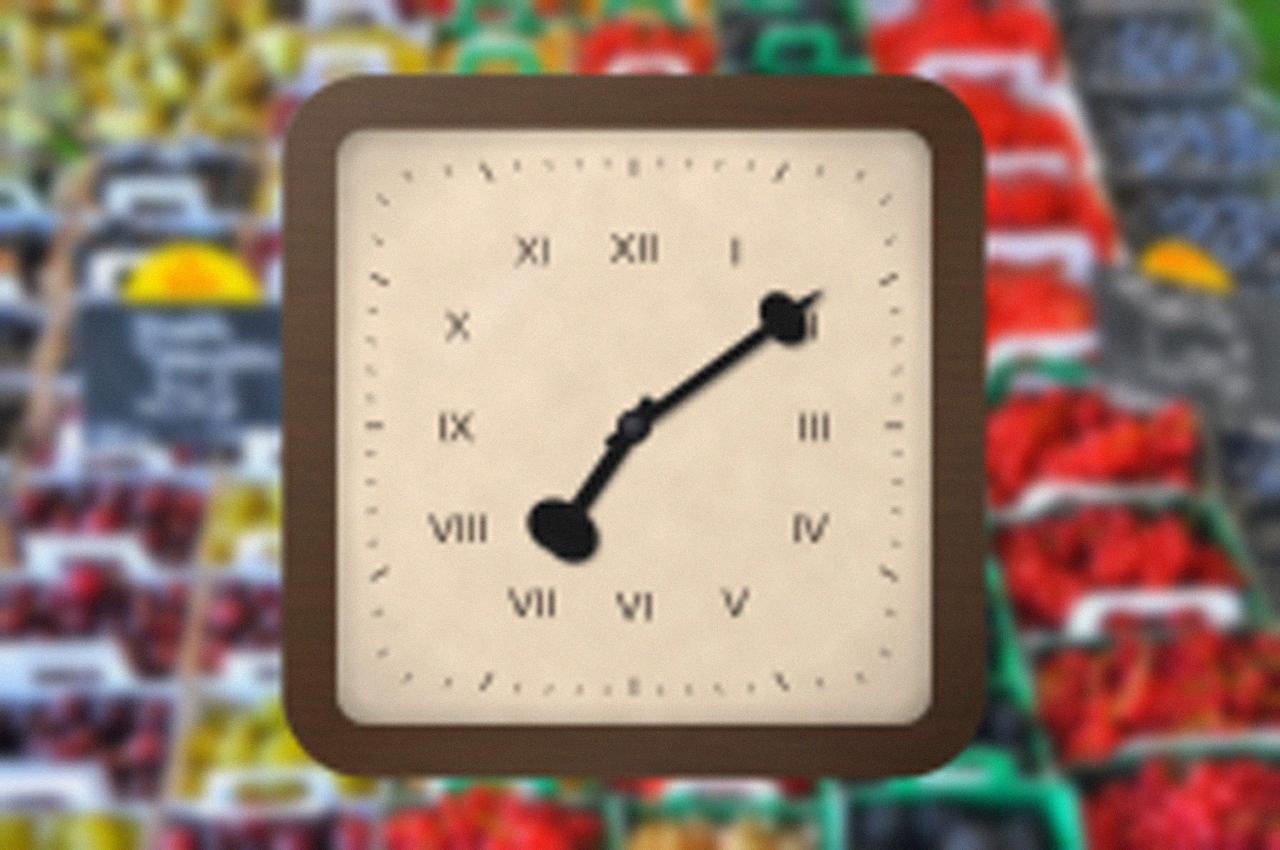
{"hour": 7, "minute": 9}
